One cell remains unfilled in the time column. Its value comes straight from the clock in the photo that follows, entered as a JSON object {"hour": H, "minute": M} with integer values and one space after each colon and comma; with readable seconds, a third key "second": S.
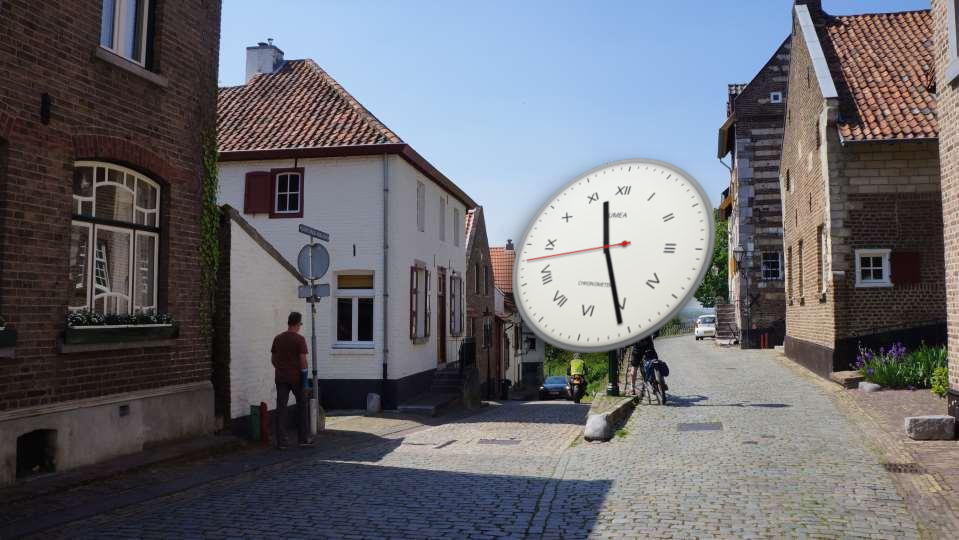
{"hour": 11, "minute": 25, "second": 43}
